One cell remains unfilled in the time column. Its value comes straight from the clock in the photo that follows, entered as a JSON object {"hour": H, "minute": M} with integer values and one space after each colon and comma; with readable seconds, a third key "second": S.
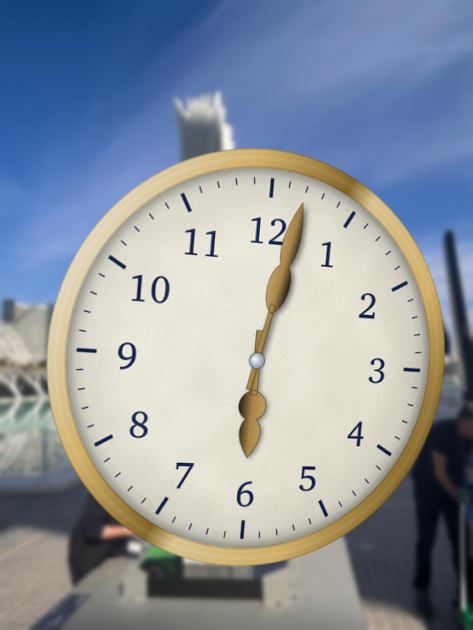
{"hour": 6, "minute": 2}
